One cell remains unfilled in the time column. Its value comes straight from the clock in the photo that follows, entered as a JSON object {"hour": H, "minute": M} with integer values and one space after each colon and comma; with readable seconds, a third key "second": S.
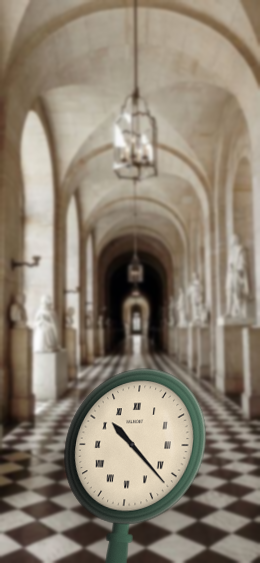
{"hour": 10, "minute": 22}
